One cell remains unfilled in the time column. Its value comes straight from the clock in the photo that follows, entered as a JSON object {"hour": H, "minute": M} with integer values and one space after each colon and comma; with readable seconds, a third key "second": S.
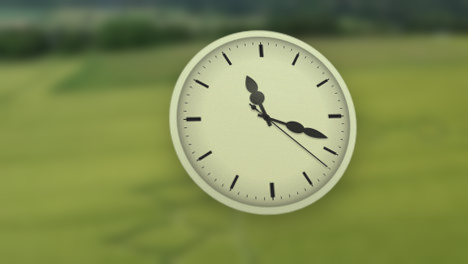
{"hour": 11, "minute": 18, "second": 22}
